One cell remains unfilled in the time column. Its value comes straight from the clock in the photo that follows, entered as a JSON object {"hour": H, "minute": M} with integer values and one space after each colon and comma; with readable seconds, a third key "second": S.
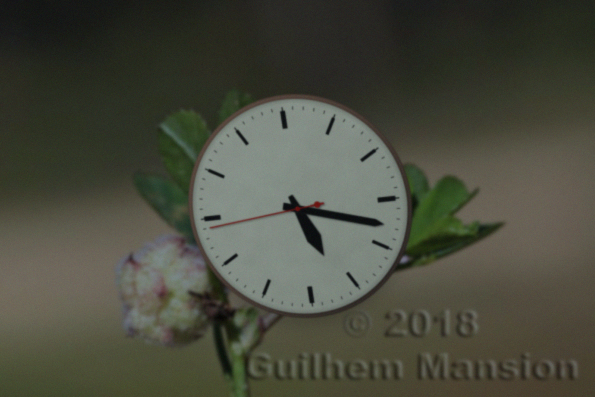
{"hour": 5, "minute": 17, "second": 44}
